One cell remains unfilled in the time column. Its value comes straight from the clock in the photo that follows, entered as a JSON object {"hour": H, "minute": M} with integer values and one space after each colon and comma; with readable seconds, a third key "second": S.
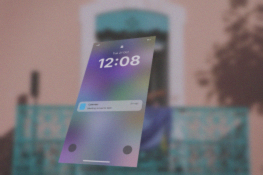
{"hour": 12, "minute": 8}
